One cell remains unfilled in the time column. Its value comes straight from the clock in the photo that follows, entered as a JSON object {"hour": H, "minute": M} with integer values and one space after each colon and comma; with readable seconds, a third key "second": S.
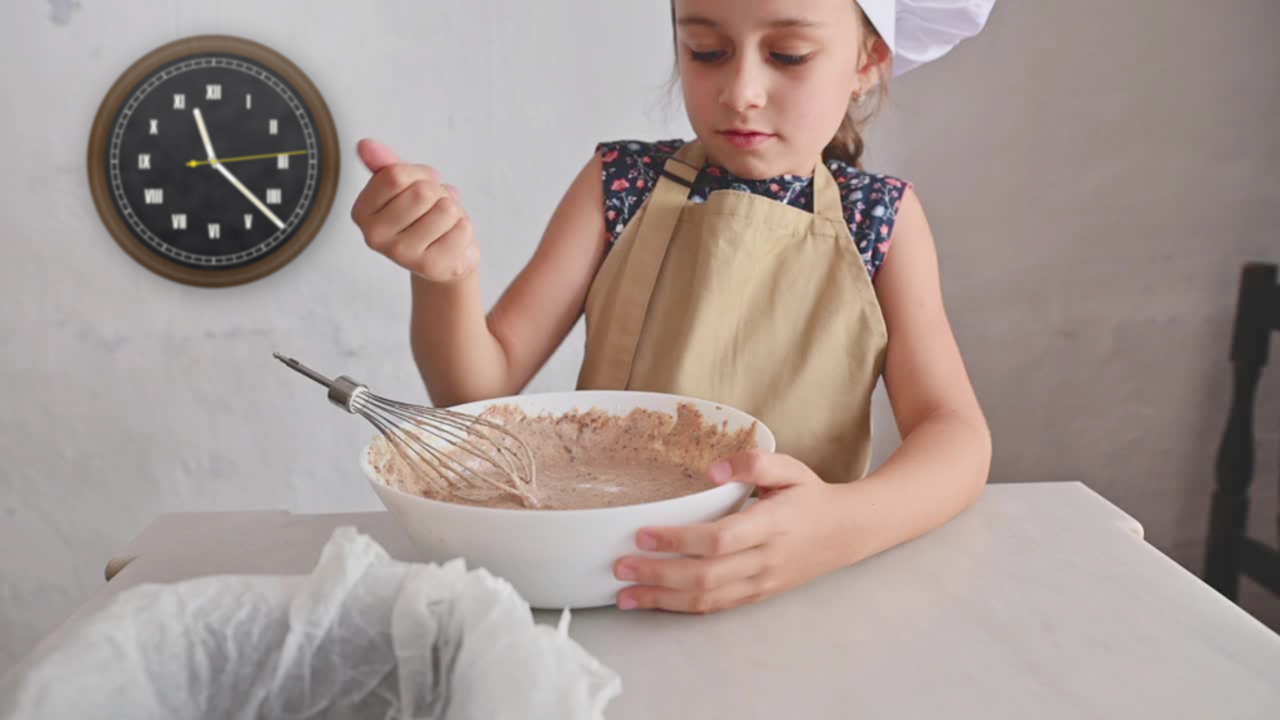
{"hour": 11, "minute": 22, "second": 14}
